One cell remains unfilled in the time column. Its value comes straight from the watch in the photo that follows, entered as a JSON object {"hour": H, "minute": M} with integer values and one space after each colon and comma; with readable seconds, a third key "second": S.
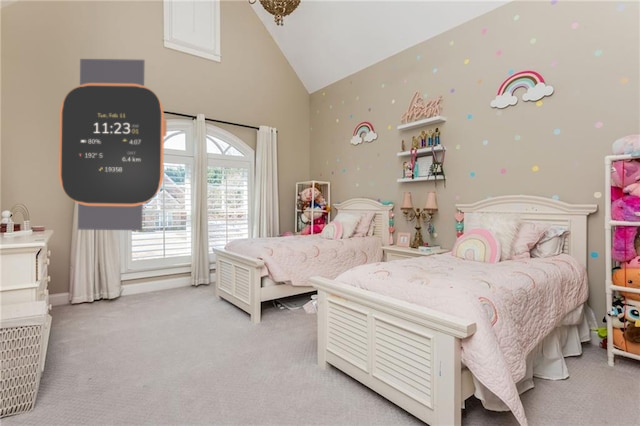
{"hour": 11, "minute": 23}
